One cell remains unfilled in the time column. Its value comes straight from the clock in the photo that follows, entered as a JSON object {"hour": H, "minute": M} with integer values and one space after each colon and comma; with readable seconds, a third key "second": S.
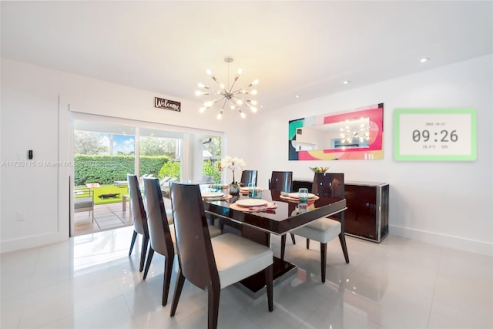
{"hour": 9, "minute": 26}
